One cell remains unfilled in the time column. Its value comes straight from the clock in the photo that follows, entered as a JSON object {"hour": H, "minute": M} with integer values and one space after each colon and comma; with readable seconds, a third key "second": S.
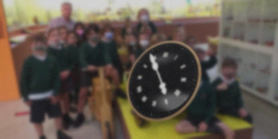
{"hour": 4, "minute": 54}
